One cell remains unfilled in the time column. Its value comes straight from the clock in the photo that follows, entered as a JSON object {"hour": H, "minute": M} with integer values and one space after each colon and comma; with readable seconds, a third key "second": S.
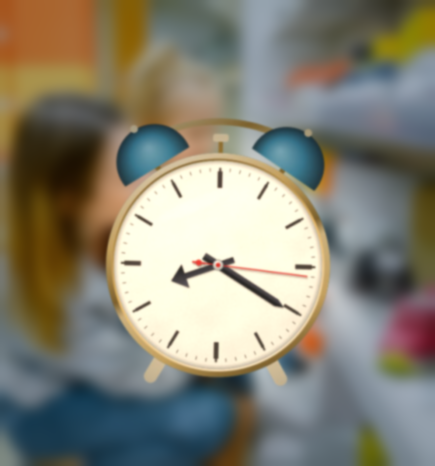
{"hour": 8, "minute": 20, "second": 16}
